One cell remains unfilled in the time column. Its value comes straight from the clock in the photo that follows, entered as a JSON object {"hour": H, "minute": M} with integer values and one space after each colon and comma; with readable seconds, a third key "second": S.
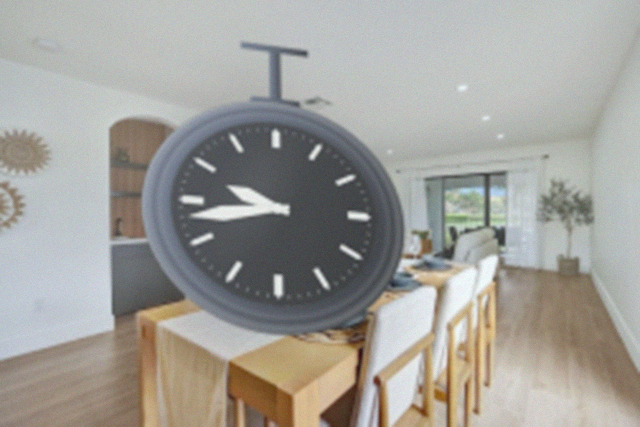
{"hour": 9, "minute": 43}
